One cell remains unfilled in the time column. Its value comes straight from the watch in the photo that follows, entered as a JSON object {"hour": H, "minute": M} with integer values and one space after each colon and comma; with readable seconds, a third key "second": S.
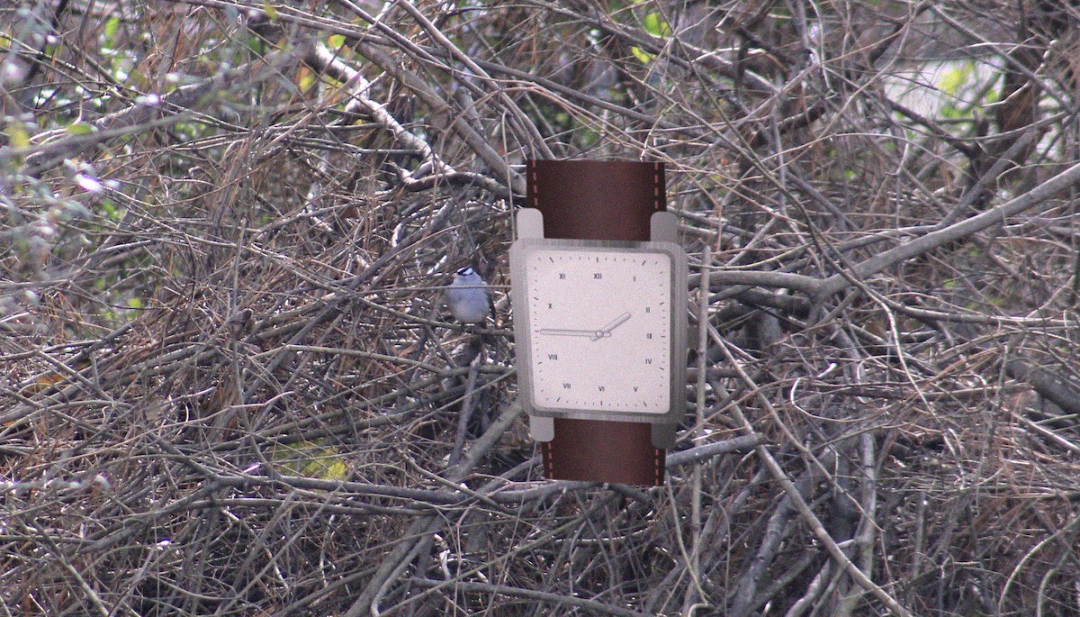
{"hour": 1, "minute": 45}
